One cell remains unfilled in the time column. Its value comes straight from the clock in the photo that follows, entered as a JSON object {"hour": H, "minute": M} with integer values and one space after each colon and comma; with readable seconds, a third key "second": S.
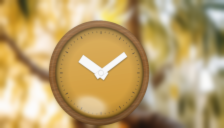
{"hour": 10, "minute": 9}
